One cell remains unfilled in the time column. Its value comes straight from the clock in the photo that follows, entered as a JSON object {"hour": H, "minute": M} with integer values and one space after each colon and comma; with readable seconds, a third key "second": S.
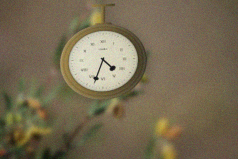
{"hour": 4, "minute": 33}
